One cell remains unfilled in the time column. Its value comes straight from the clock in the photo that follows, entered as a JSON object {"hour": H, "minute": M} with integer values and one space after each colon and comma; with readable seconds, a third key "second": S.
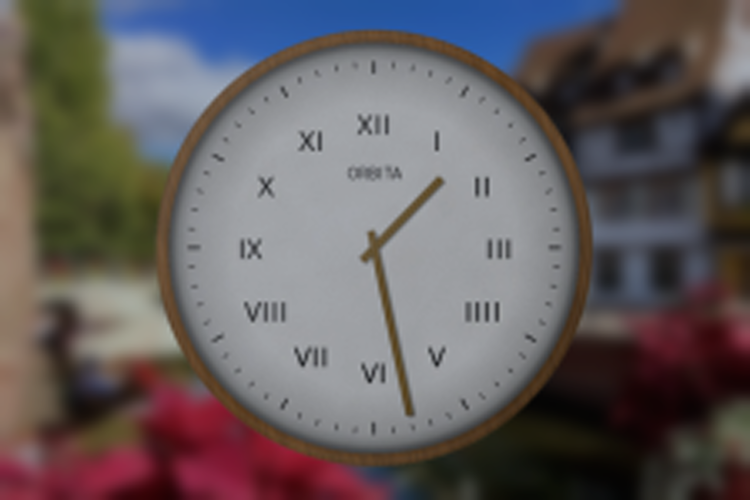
{"hour": 1, "minute": 28}
